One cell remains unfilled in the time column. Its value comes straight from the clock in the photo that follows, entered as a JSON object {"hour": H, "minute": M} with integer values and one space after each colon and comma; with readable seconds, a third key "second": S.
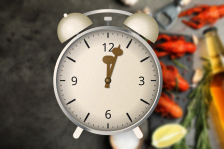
{"hour": 12, "minute": 3}
